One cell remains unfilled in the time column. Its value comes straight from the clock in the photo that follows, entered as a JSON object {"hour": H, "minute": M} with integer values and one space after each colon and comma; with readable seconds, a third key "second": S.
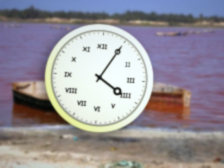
{"hour": 4, "minute": 5}
